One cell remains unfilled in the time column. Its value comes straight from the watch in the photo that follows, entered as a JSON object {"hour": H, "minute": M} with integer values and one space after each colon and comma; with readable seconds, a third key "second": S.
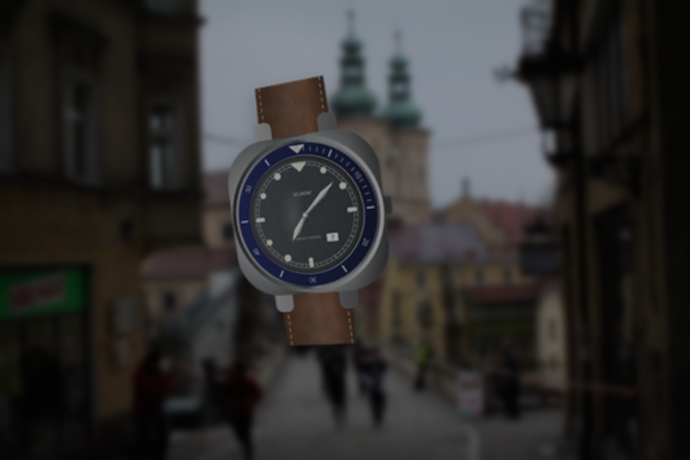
{"hour": 7, "minute": 8}
